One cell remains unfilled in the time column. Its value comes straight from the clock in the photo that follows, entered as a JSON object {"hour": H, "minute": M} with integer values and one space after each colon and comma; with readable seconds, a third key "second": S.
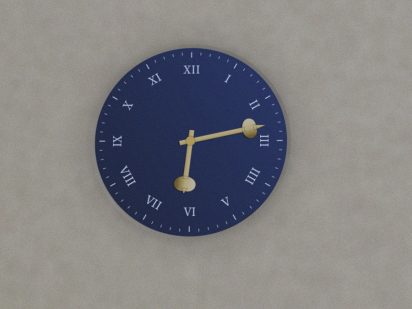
{"hour": 6, "minute": 13}
